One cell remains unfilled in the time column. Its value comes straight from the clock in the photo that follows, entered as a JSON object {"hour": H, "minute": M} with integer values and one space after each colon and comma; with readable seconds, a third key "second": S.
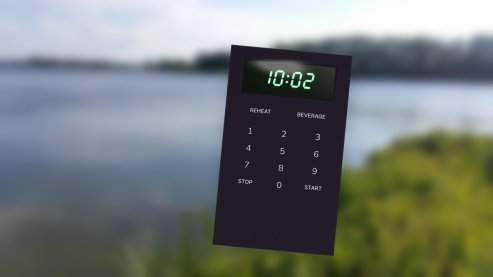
{"hour": 10, "minute": 2}
